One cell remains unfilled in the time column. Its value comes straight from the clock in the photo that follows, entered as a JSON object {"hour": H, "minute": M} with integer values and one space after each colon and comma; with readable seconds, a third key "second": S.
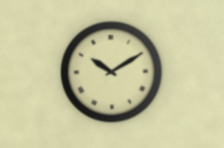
{"hour": 10, "minute": 10}
